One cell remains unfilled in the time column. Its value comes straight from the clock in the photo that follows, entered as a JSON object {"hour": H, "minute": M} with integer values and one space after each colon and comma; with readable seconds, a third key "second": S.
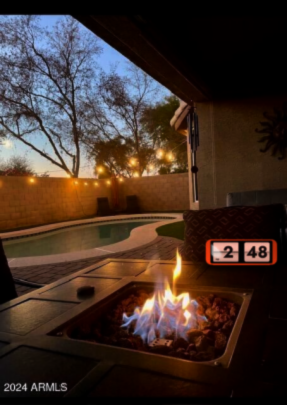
{"hour": 2, "minute": 48}
